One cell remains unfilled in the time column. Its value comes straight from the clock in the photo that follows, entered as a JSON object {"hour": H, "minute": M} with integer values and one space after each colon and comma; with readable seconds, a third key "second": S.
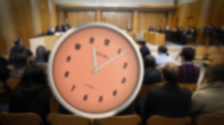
{"hour": 11, "minute": 6}
